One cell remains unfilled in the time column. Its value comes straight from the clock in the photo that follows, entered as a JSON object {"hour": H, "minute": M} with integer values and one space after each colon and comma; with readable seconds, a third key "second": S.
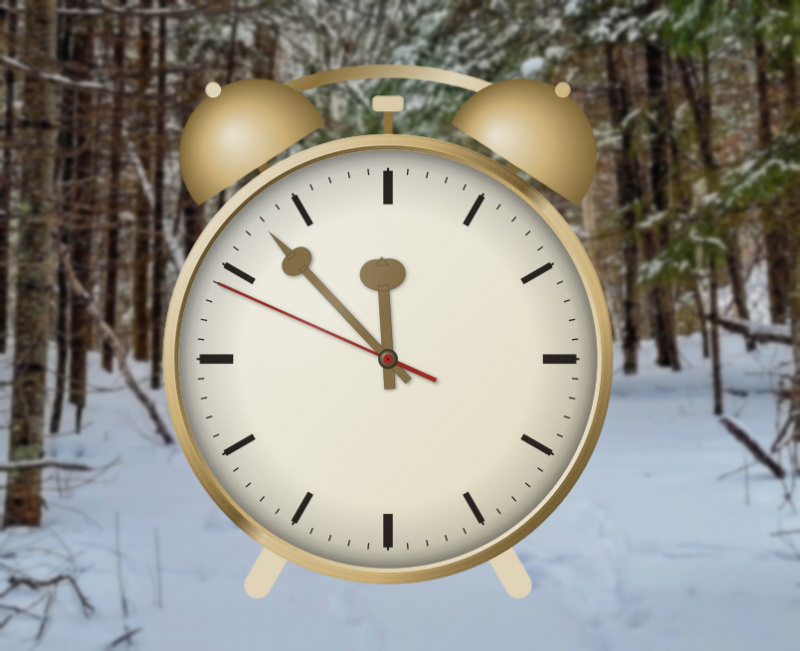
{"hour": 11, "minute": 52, "second": 49}
